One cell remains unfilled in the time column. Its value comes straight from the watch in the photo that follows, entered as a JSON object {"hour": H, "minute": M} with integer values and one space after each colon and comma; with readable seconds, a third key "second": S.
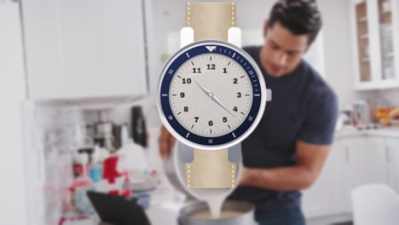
{"hour": 10, "minute": 22}
